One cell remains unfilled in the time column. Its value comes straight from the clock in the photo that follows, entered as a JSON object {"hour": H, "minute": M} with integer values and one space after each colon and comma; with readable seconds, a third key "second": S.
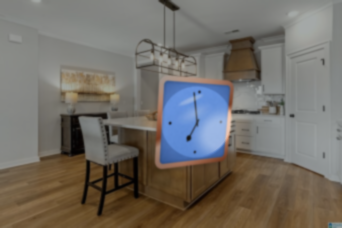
{"hour": 6, "minute": 58}
